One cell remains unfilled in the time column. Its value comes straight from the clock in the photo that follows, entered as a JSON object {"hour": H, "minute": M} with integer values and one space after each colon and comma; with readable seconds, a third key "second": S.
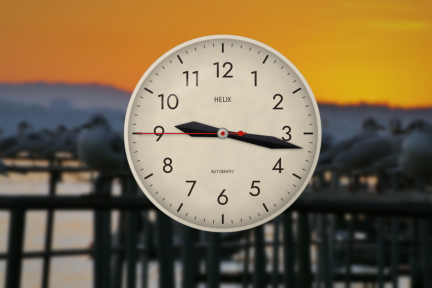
{"hour": 9, "minute": 16, "second": 45}
